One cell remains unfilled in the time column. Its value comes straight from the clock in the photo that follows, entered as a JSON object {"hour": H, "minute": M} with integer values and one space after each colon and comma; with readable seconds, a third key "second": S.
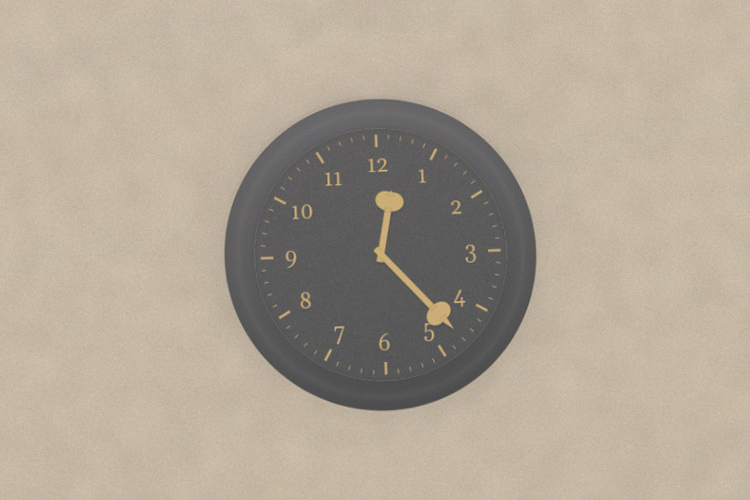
{"hour": 12, "minute": 23}
